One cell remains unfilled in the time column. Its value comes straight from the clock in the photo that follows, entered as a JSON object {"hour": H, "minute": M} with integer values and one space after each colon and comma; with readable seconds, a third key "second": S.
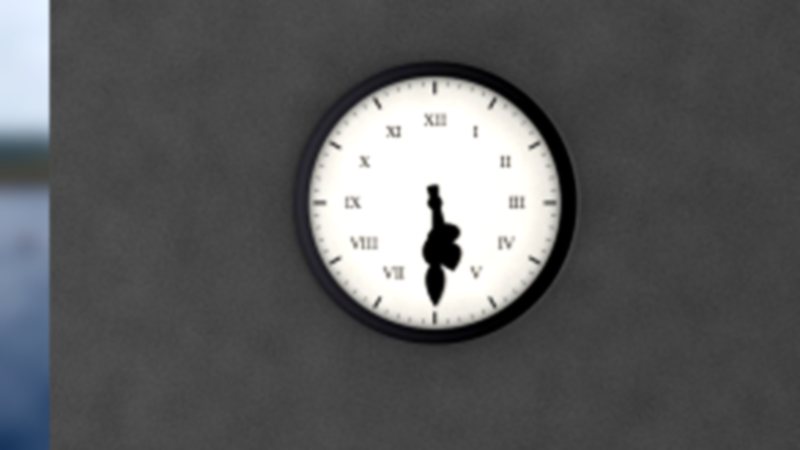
{"hour": 5, "minute": 30}
